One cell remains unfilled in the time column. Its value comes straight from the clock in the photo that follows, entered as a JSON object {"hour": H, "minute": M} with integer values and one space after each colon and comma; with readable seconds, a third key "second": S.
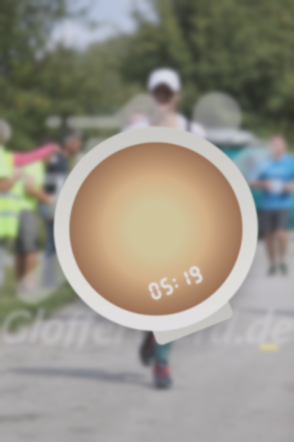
{"hour": 5, "minute": 19}
